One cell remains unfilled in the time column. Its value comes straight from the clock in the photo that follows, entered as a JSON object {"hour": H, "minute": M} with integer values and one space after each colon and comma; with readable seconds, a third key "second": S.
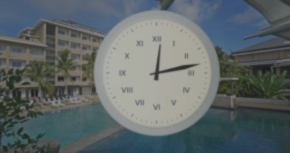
{"hour": 12, "minute": 13}
